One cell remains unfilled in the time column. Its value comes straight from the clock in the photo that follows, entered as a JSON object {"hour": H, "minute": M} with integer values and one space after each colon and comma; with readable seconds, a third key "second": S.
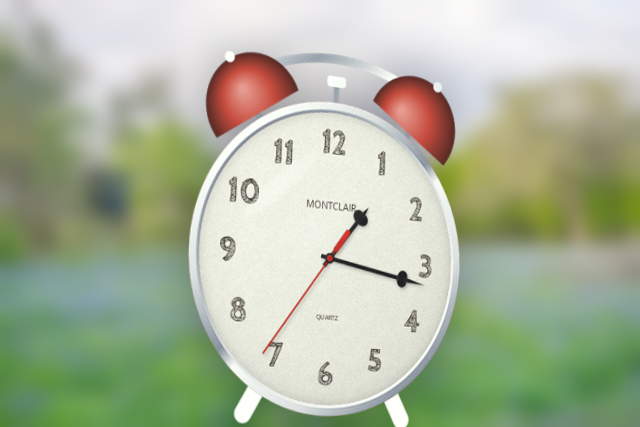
{"hour": 1, "minute": 16, "second": 36}
